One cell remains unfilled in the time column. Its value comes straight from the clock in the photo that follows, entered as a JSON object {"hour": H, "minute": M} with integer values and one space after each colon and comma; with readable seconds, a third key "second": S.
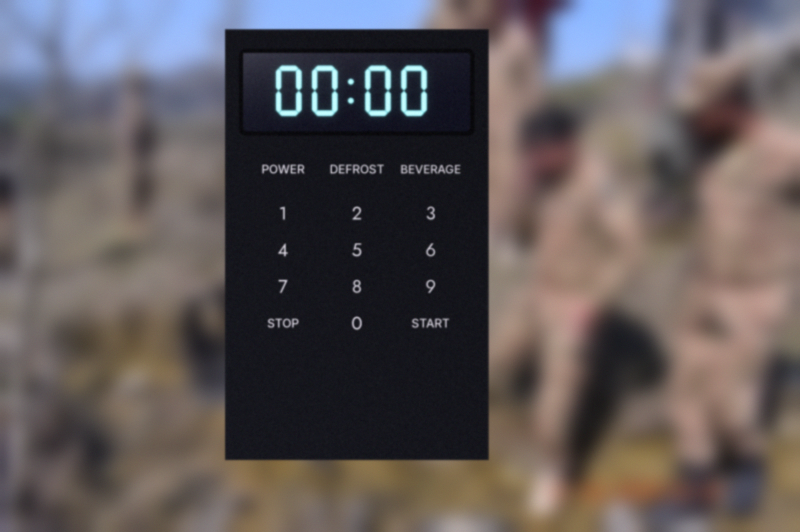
{"hour": 0, "minute": 0}
